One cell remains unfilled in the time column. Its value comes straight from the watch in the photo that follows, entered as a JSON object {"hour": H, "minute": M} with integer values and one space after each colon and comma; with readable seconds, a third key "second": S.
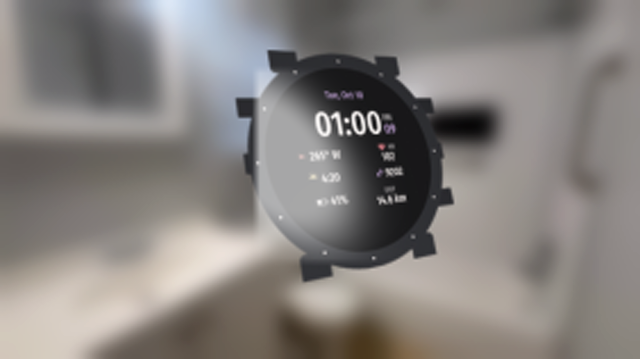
{"hour": 1, "minute": 0}
